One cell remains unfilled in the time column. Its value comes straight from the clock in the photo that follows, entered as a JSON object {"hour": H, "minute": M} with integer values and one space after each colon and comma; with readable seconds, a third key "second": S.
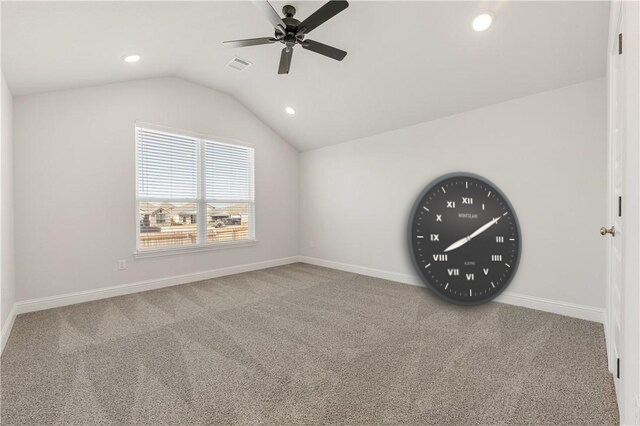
{"hour": 8, "minute": 10}
